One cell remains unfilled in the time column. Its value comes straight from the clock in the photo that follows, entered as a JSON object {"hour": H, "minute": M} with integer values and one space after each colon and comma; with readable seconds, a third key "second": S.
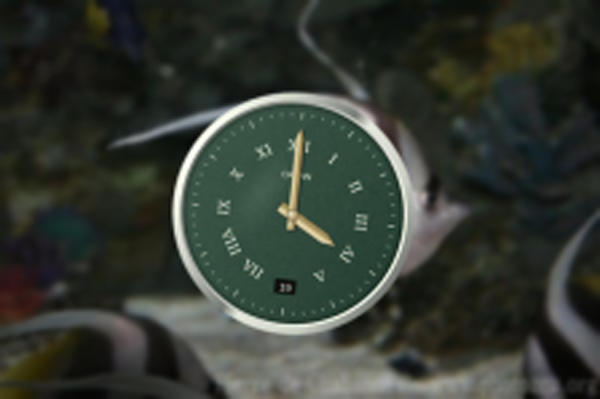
{"hour": 4, "minute": 0}
